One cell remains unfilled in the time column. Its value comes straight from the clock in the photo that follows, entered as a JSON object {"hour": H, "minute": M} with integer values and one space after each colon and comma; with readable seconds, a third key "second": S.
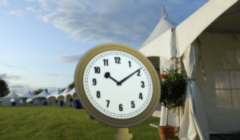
{"hour": 10, "minute": 9}
